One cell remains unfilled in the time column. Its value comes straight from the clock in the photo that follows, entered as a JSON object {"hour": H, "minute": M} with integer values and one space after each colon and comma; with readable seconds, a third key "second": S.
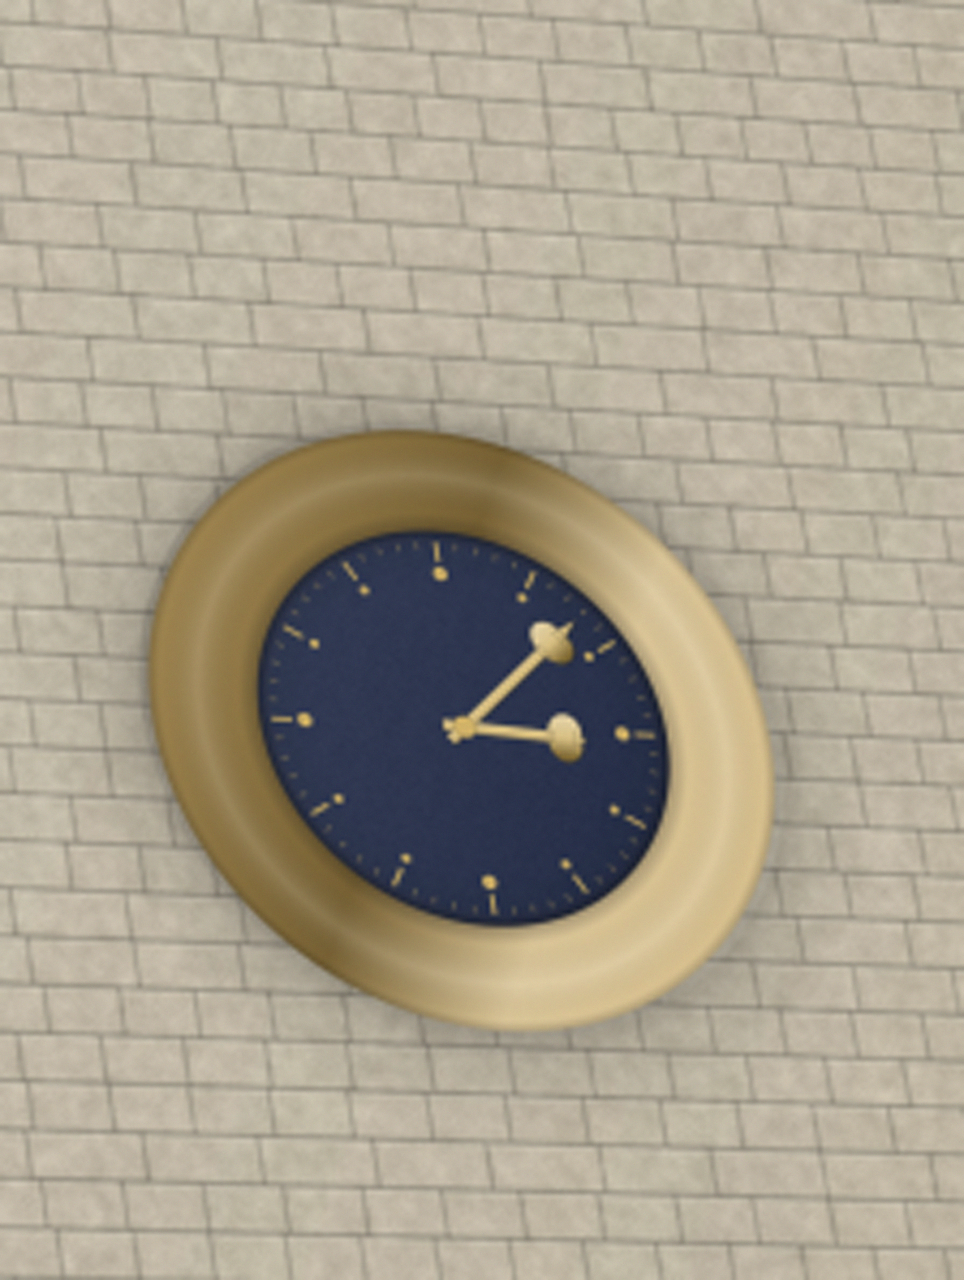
{"hour": 3, "minute": 8}
